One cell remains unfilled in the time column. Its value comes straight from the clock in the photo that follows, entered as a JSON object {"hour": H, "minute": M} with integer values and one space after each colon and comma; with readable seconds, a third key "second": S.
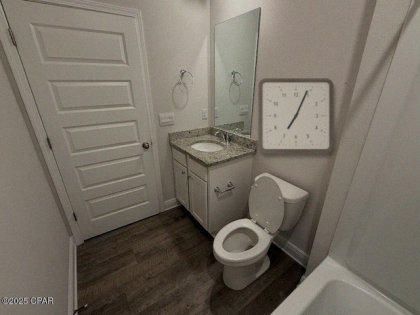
{"hour": 7, "minute": 4}
